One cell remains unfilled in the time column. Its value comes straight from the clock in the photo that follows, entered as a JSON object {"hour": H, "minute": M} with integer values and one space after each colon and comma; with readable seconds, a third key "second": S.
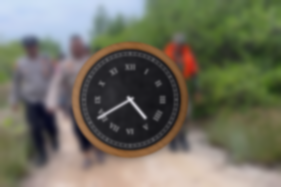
{"hour": 4, "minute": 40}
